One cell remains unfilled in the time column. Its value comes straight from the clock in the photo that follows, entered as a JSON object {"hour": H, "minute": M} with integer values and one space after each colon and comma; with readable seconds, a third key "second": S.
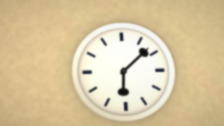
{"hour": 6, "minute": 8}
